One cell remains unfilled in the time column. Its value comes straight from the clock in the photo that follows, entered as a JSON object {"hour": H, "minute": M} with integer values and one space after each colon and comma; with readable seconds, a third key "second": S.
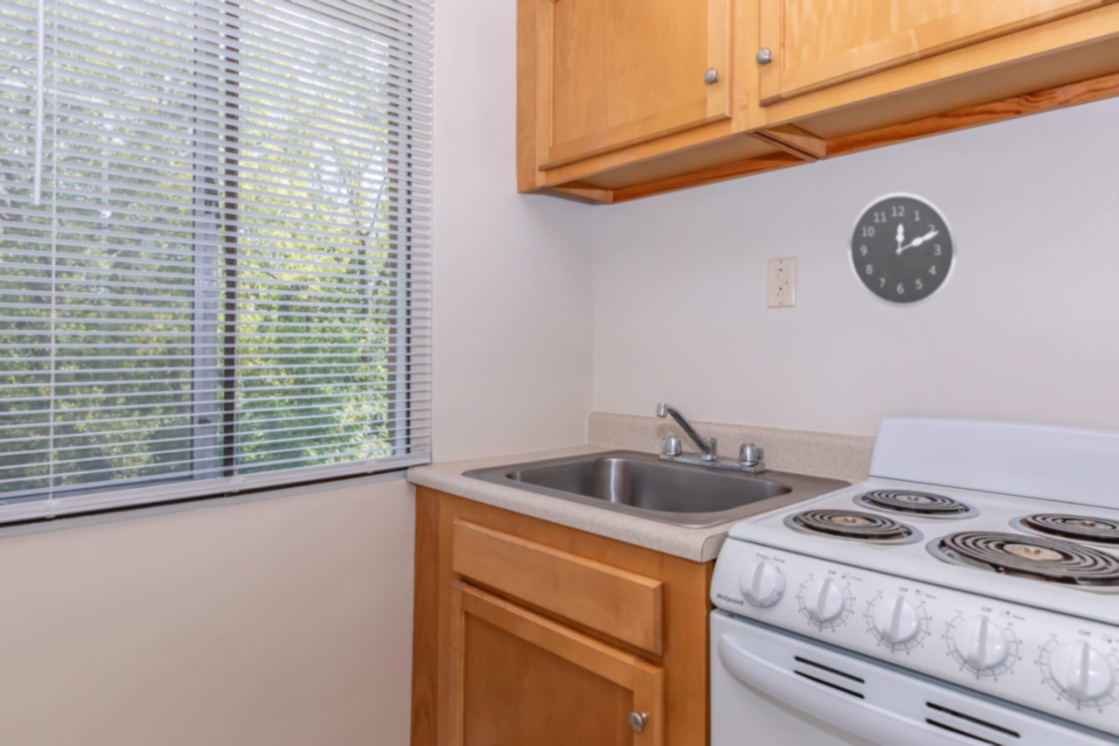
{"hour": 12, "minute": 11}
